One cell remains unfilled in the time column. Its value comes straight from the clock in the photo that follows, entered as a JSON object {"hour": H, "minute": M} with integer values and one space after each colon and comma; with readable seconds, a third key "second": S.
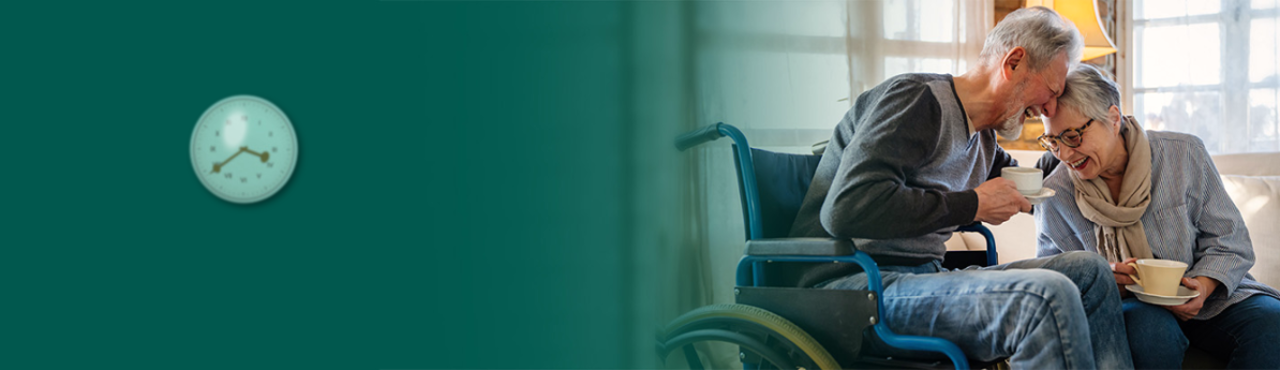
{"hour": 3, "minute": 39}
